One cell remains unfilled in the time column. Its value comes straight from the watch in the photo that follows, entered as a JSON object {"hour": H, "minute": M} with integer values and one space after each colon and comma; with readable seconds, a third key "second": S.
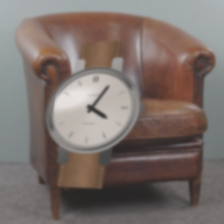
{"hour": 4, "minute": 5}
